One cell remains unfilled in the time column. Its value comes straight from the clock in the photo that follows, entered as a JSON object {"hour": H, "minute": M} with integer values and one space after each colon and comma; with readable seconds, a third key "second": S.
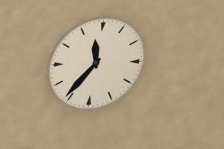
{"hour": 11, "minute": 36}
